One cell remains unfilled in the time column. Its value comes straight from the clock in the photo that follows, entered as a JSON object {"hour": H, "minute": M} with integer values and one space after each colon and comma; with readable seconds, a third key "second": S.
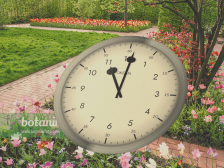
{"hour": 11, "minute": 1}
